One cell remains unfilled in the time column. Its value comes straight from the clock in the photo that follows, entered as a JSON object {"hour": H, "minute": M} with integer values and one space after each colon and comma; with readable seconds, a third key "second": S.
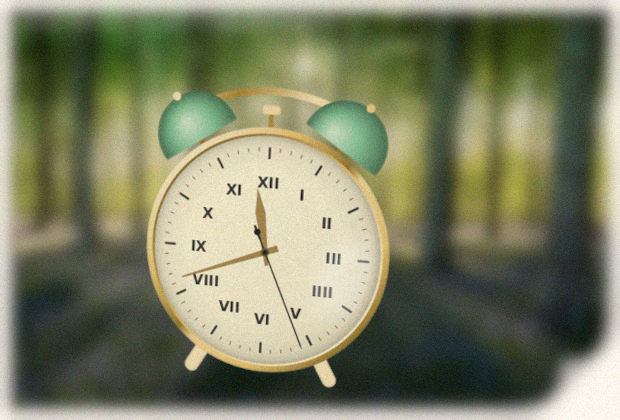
{"hour": 11, "minute": 41, "second": 26}
